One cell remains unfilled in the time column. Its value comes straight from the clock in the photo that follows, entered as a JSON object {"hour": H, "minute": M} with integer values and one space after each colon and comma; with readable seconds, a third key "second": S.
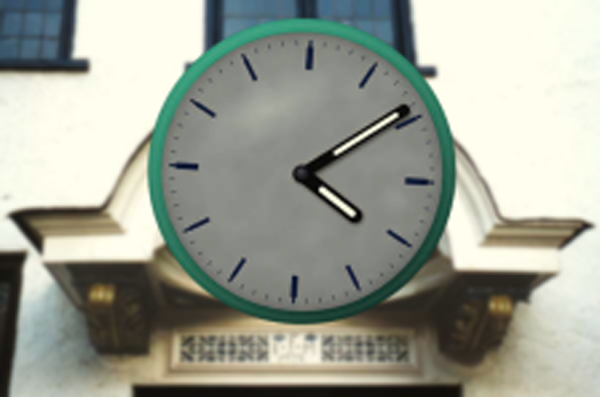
{"hour": 4, "minute": 9}
